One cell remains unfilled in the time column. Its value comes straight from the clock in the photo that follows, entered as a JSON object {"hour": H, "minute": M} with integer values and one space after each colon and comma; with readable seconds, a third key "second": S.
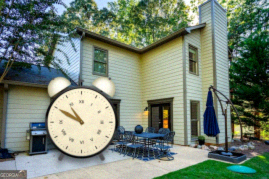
{"hour": 10, "minute": 50}
